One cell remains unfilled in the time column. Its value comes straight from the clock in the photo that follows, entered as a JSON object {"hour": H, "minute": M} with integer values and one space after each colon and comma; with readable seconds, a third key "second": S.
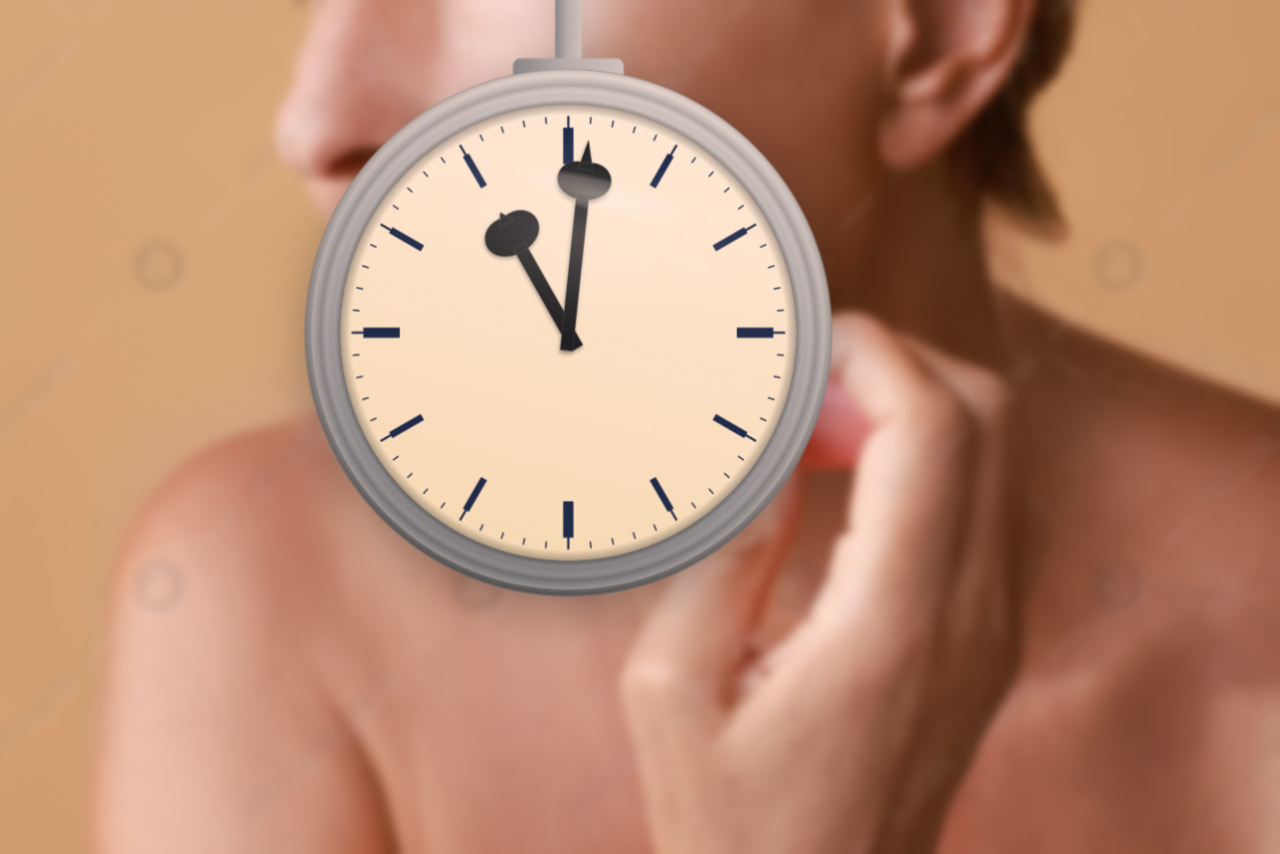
{"hour": 11, "minute": 1}
